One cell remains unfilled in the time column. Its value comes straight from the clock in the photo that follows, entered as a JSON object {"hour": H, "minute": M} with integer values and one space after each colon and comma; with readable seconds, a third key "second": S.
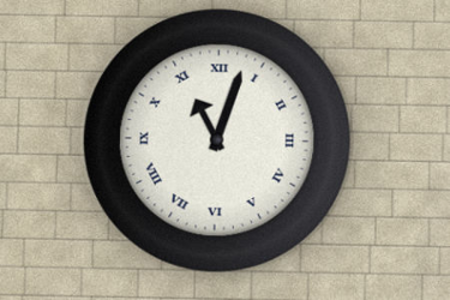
{"hour": 11, "minute": 3}
